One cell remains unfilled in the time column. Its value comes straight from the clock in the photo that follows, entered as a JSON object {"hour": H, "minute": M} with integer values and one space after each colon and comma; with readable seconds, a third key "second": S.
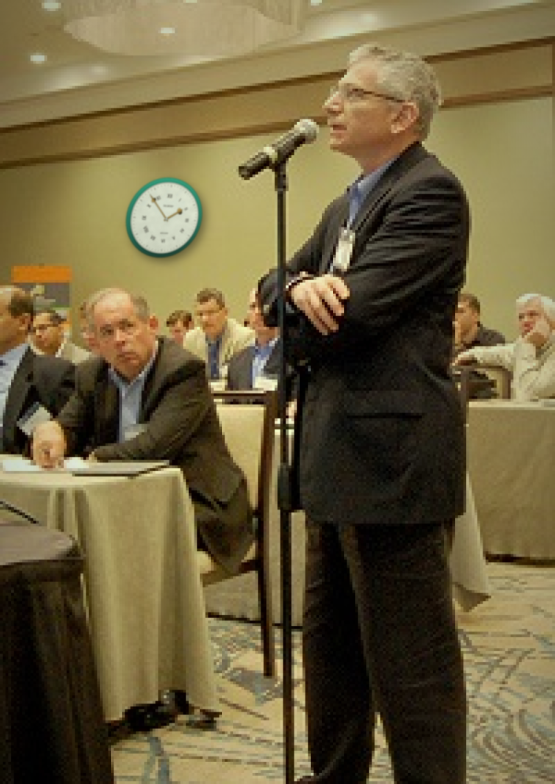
{"hour": 1, "minute": 53}
